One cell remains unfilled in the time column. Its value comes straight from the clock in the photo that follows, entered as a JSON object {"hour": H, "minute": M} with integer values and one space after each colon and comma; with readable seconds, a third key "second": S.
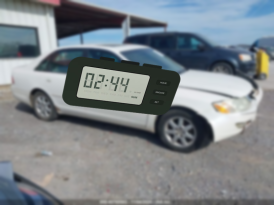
{"hour": 2, "minute": 44}
